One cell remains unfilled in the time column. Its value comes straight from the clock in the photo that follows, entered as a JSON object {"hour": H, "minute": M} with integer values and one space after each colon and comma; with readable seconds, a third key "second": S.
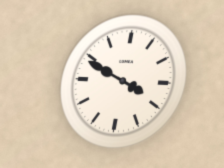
{"hour": 3, "minute": 49}
